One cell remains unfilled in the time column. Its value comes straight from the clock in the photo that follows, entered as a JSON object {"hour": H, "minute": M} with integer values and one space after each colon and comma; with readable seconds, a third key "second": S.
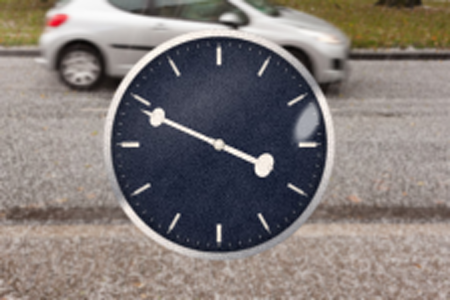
{"hour": 3, "minute": 49}
